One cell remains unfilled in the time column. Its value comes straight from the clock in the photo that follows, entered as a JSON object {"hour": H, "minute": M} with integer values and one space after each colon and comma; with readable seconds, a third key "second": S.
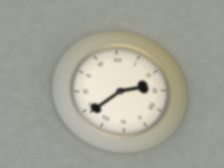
{"hour": 2, "minute": 39}
